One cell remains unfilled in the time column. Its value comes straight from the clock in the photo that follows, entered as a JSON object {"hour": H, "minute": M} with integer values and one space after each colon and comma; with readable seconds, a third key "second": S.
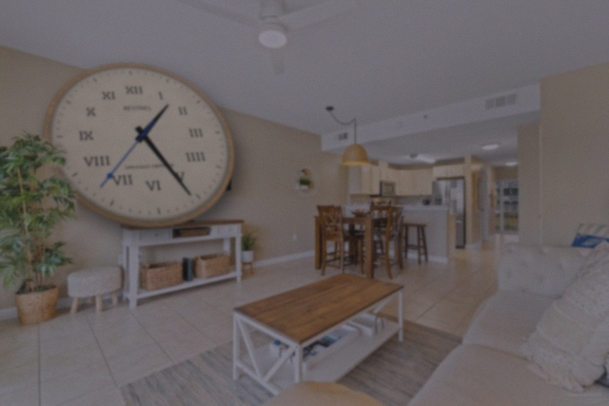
{"hour": 1, "minute": 25, "second": 37}
